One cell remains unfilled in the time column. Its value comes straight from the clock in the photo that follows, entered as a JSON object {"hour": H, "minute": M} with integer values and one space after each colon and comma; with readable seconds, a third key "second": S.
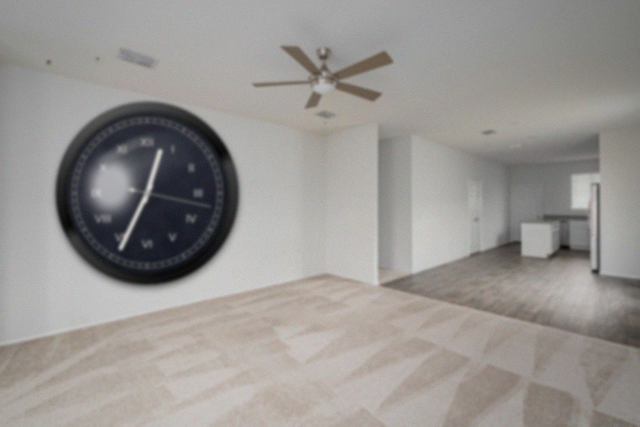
{"hour": 12, "minute": 34, "second": 17}
